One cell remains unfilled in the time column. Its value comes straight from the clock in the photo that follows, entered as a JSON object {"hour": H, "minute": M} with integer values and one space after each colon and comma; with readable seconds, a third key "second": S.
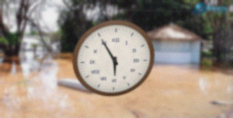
{"hour": 5, "minute": 55}
